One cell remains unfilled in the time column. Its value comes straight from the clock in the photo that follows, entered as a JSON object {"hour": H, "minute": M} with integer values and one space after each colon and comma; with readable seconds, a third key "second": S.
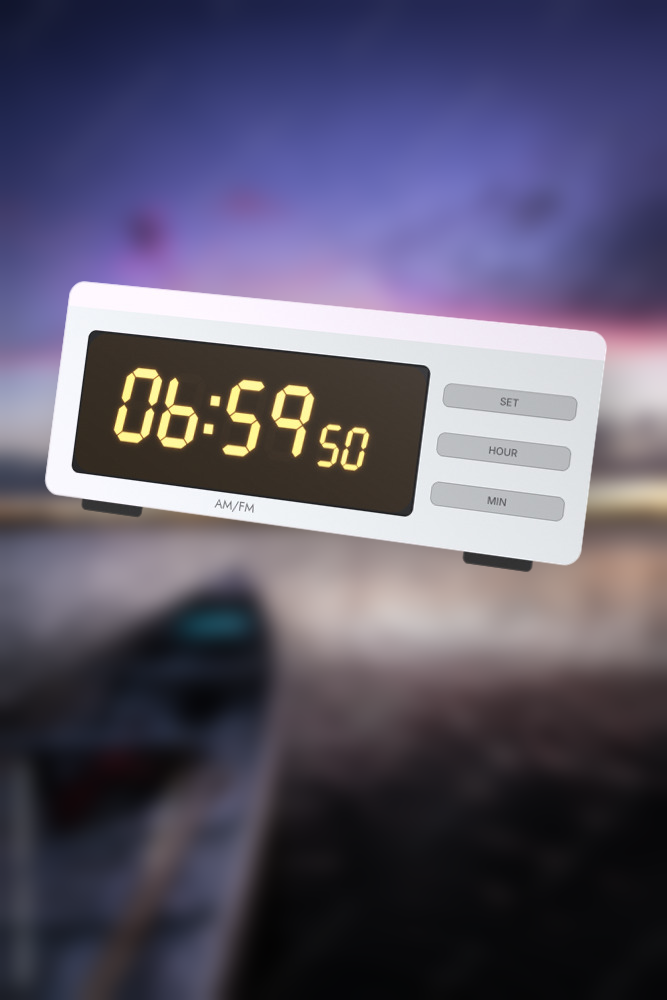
{"hour": 6, "minute": 59, "second": 50}
